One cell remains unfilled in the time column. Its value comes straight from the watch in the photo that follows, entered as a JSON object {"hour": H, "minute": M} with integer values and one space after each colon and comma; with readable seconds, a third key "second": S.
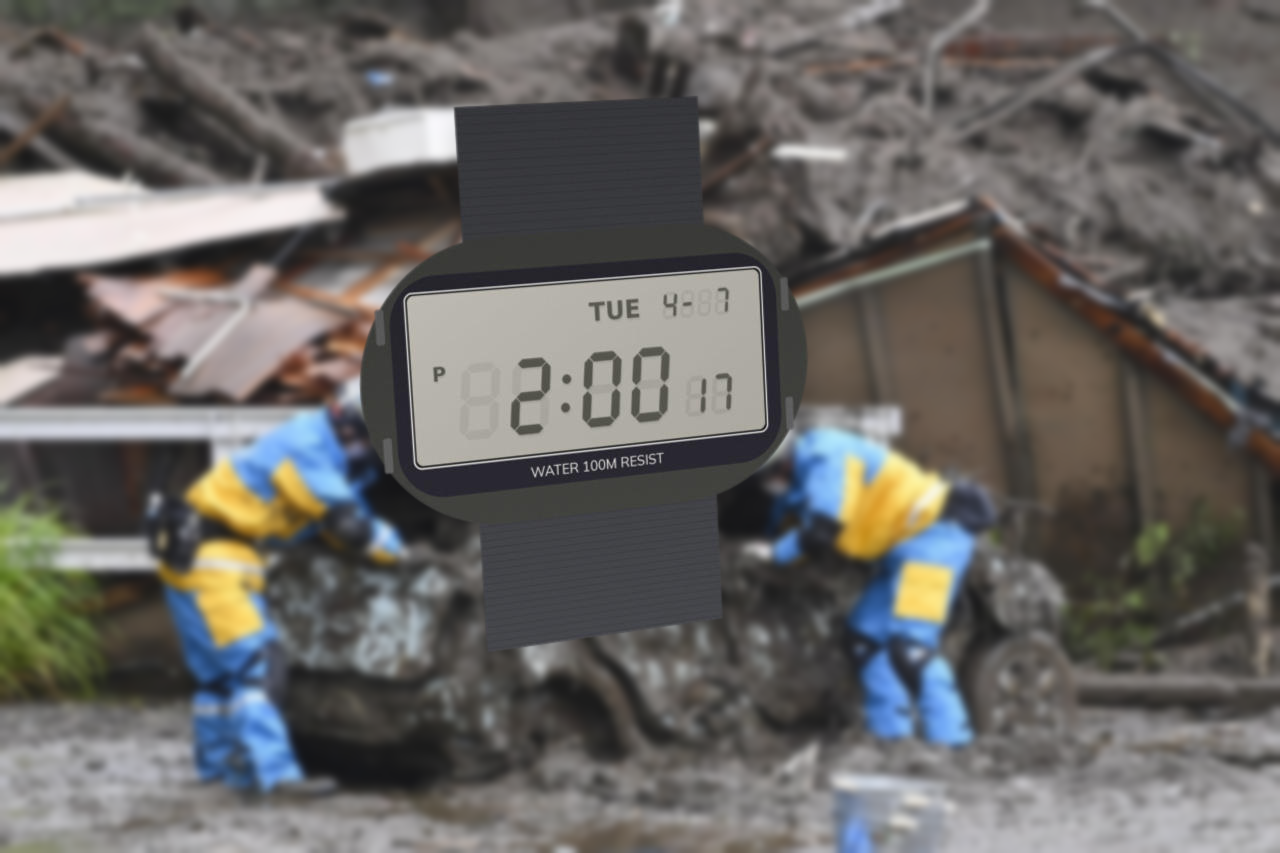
{"hour": 2, "minute": 0, "second": 17}
